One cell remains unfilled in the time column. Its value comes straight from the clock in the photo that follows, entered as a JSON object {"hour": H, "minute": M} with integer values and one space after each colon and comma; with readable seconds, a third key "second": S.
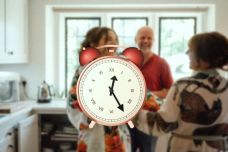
{"hour": 12, "minute": 25}
